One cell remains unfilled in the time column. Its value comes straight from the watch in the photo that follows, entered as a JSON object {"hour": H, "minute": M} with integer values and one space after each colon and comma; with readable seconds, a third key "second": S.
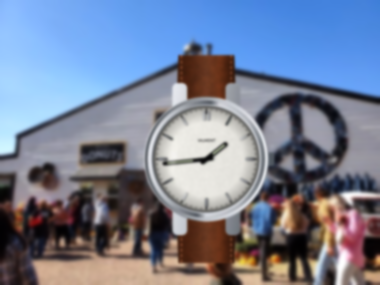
{"hour": 1, "minute": 44}
